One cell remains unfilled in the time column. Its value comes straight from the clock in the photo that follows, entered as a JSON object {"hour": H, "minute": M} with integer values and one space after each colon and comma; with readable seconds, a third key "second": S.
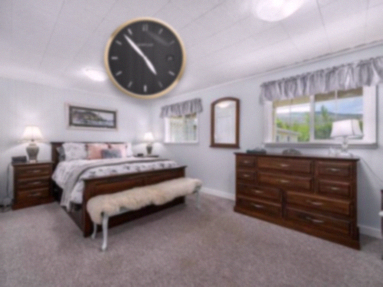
{"hour": 4, "minute": 53}
